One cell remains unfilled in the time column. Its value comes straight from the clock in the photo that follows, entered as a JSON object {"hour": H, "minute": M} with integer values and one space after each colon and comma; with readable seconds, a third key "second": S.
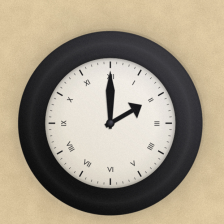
{"hour": 2, "minute": 0}
